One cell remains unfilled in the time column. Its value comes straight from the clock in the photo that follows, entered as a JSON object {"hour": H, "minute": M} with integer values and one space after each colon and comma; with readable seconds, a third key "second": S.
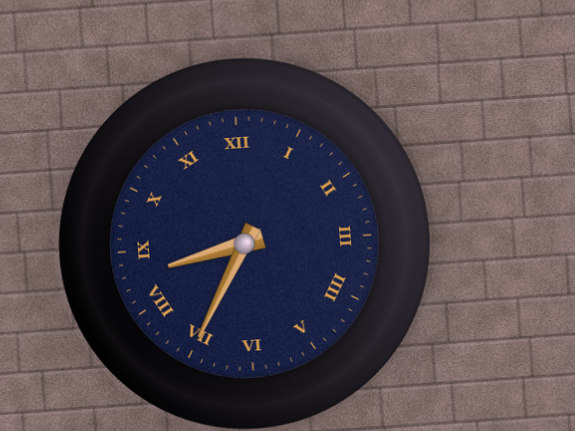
{"hour": 8, "minute": 35}
